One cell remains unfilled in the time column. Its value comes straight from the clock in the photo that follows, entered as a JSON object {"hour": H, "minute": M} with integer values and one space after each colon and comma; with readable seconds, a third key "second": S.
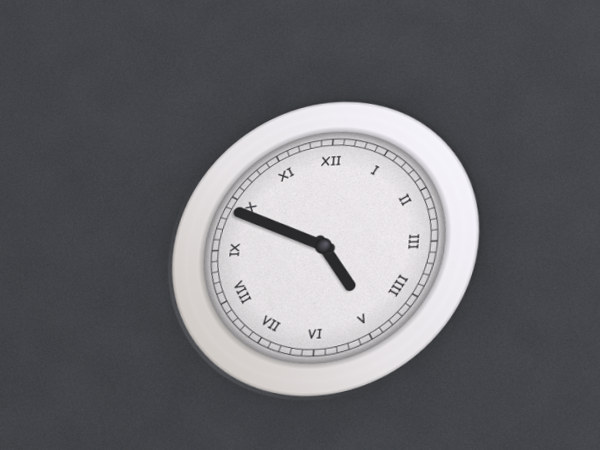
{"hour": 4, "minute": 49}
